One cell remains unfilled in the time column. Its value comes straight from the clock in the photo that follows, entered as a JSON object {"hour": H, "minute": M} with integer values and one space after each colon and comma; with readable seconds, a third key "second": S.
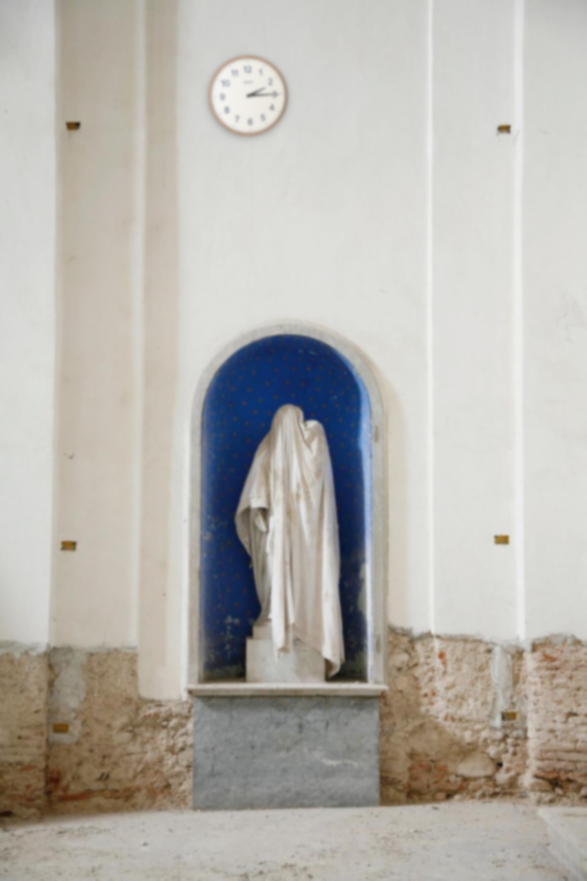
{"hour": 2, "minute": 15}
